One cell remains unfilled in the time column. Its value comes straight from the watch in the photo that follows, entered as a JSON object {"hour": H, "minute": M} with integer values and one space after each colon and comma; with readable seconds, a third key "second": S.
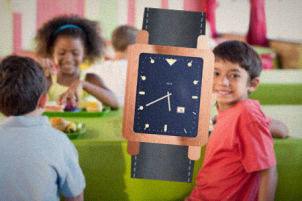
{"hour": 5, "minute": 40}
